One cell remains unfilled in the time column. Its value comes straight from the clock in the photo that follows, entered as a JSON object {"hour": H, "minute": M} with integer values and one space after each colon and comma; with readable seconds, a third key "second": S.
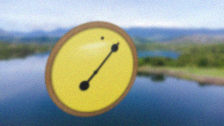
{"hour": 7, "minute": 5}
